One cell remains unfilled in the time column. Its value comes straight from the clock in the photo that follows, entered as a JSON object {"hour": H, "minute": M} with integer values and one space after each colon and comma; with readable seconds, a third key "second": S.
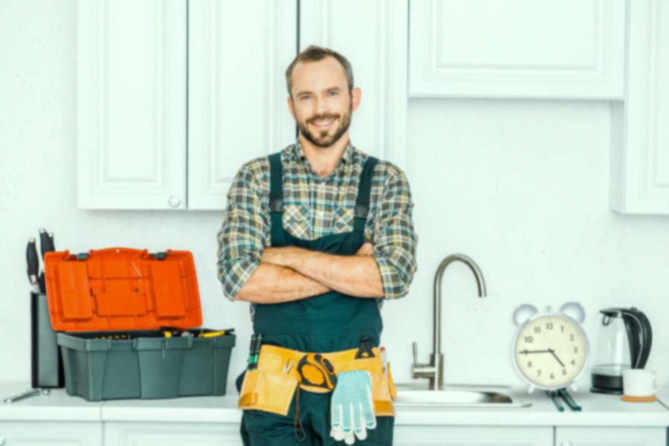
{"hour": 4, "minute": 45}
